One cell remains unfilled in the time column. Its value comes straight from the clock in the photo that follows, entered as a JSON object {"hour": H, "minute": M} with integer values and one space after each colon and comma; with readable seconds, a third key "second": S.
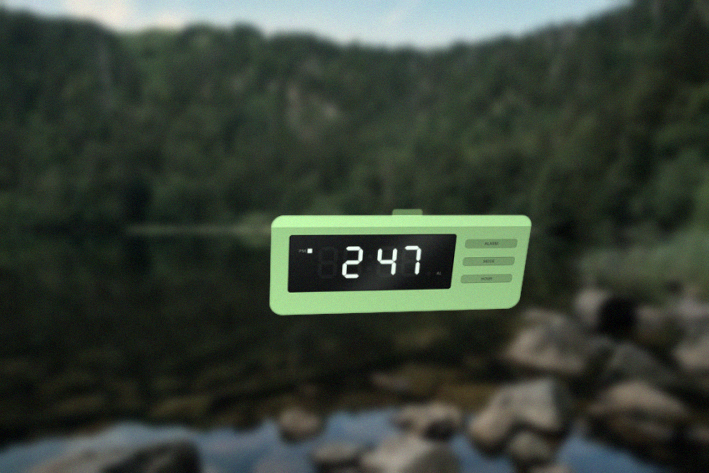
{"hour": 2, "minute": 47}
